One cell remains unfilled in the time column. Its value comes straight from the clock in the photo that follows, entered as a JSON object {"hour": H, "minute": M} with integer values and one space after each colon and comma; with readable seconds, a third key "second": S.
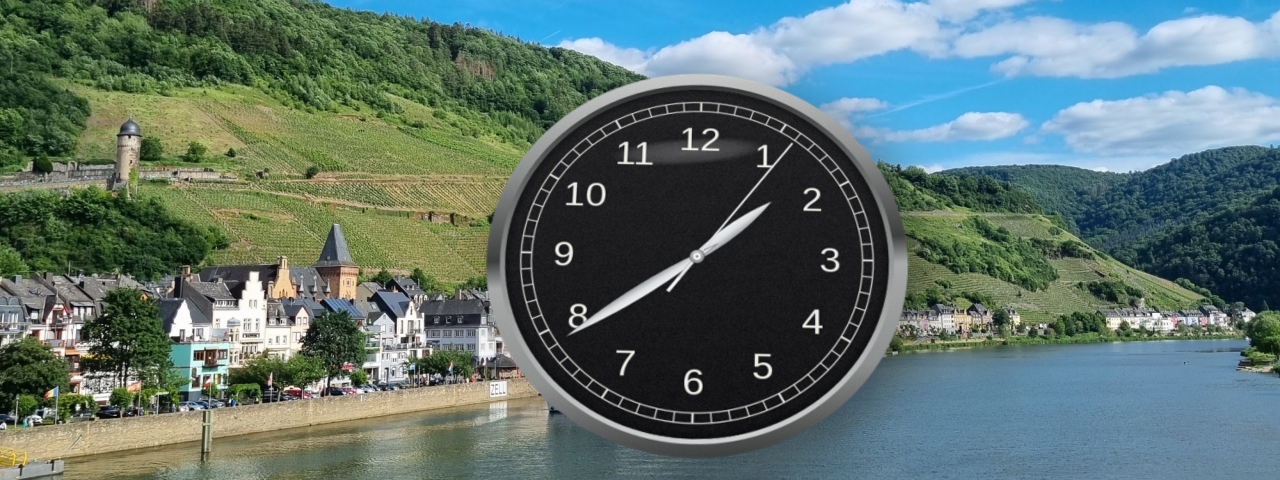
{"hour": 1, "minute": 39, "second": 6}
